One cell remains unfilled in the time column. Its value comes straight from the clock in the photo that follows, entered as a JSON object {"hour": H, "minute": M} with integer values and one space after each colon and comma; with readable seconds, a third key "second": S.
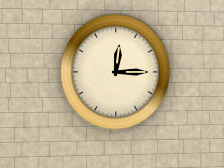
{"hour": 12, "minute": 15}
